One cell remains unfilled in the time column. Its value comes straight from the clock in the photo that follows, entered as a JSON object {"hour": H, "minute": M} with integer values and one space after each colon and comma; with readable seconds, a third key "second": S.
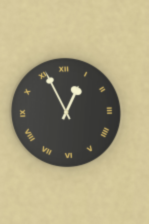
{"hour": 12, "minute": 56}
